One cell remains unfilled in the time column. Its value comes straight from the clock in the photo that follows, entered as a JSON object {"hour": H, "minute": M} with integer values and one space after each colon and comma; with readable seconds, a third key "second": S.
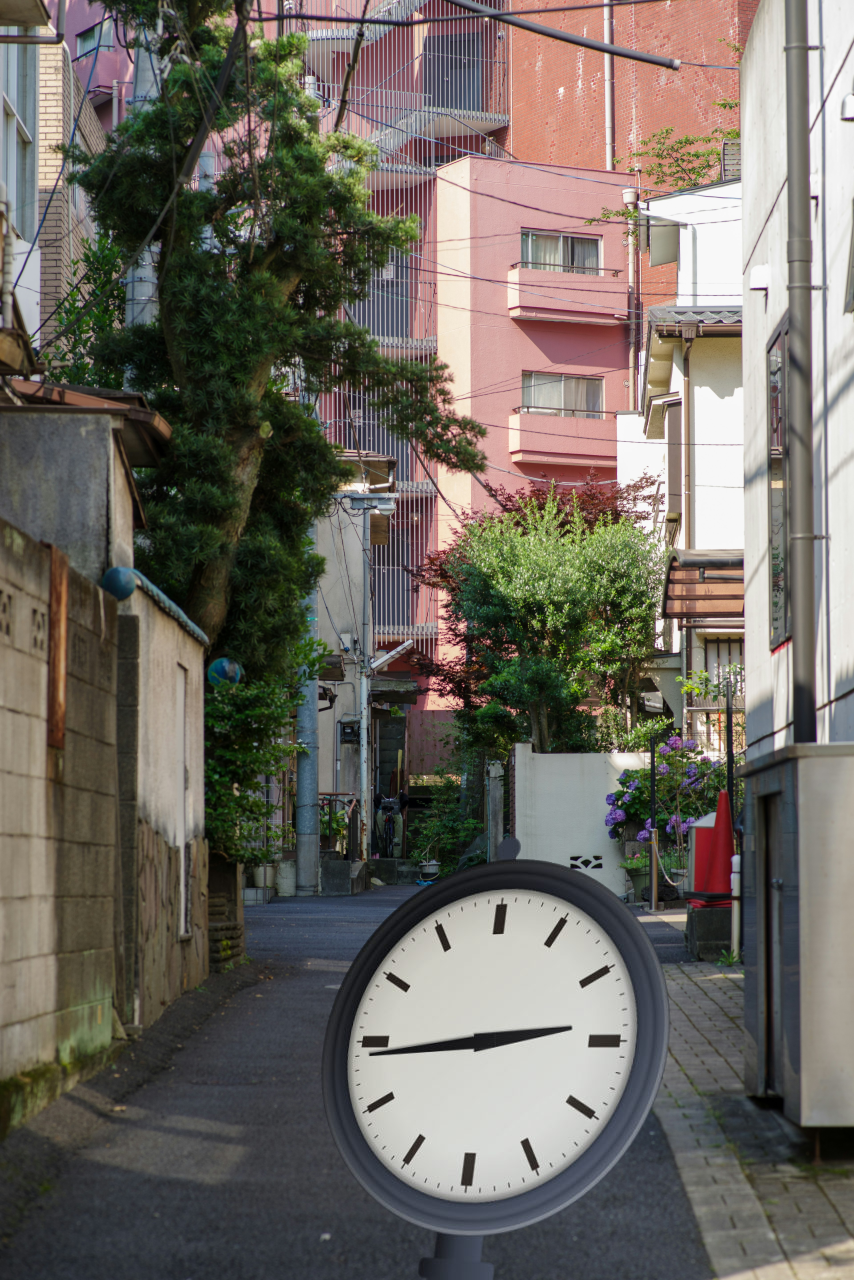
{"hour": 2, "minute": 44}
